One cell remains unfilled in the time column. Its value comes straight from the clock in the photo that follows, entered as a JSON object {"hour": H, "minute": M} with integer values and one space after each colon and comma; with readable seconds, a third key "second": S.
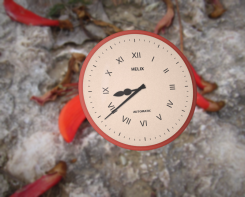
{"hour": 8, "minute": 39}
